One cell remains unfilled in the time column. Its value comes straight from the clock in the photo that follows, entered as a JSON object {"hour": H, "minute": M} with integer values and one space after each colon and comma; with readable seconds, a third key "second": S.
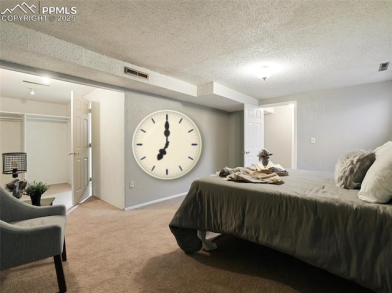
{"hour": 7, "minute": 0}
